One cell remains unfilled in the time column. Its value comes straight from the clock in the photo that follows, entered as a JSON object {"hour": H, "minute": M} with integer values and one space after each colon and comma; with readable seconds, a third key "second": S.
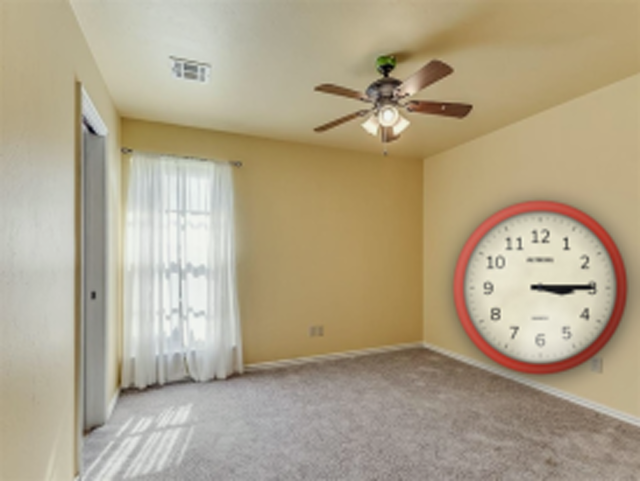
{"hour": 3, "minute": 15}
